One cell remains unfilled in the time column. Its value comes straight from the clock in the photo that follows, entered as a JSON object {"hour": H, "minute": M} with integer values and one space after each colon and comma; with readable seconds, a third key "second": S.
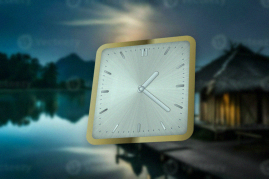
{"hour": 1, "minute": 22}
